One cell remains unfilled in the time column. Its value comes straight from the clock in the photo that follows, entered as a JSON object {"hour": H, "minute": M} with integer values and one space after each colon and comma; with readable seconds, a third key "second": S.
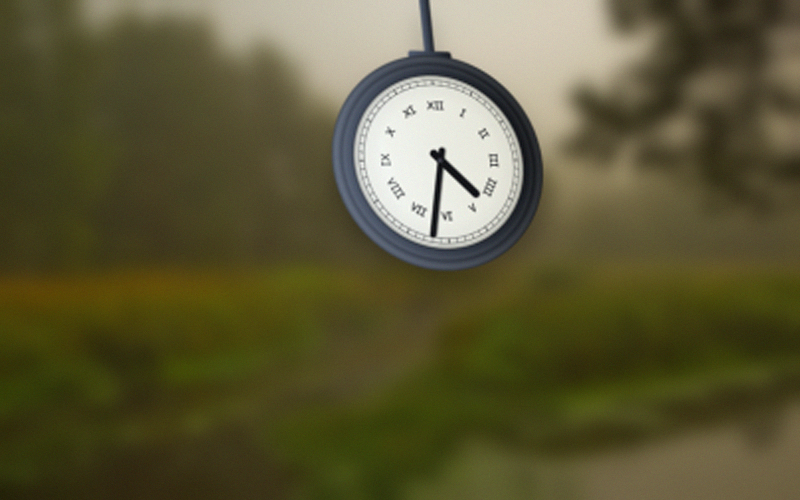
{"hour": 4, "minute": 32}
